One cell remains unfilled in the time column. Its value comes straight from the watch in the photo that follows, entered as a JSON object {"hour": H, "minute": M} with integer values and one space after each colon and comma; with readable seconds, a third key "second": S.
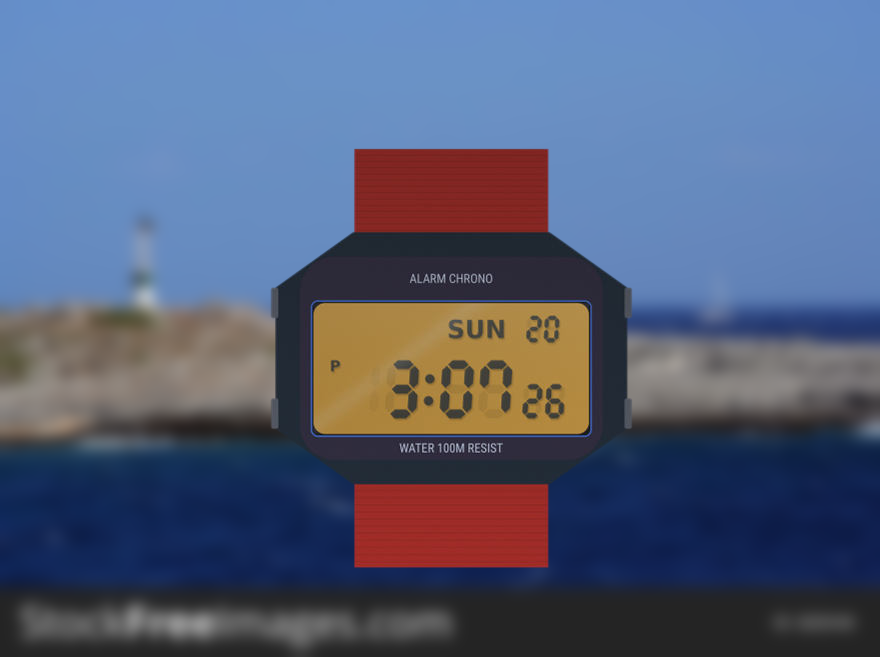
{"hour": 3, "minute": 7, "second": 26}
